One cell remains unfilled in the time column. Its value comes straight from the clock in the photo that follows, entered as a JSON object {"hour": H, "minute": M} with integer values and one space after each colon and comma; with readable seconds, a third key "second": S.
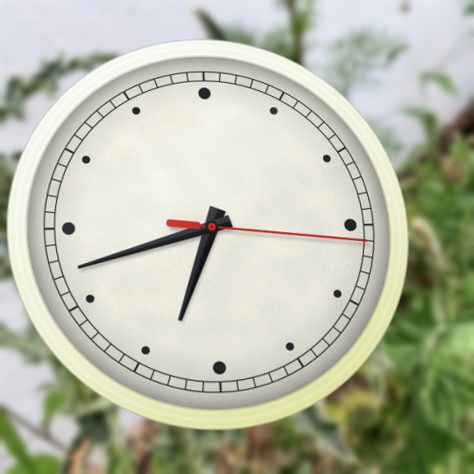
{"hour": 6, "minute": 42, "second": 16}
